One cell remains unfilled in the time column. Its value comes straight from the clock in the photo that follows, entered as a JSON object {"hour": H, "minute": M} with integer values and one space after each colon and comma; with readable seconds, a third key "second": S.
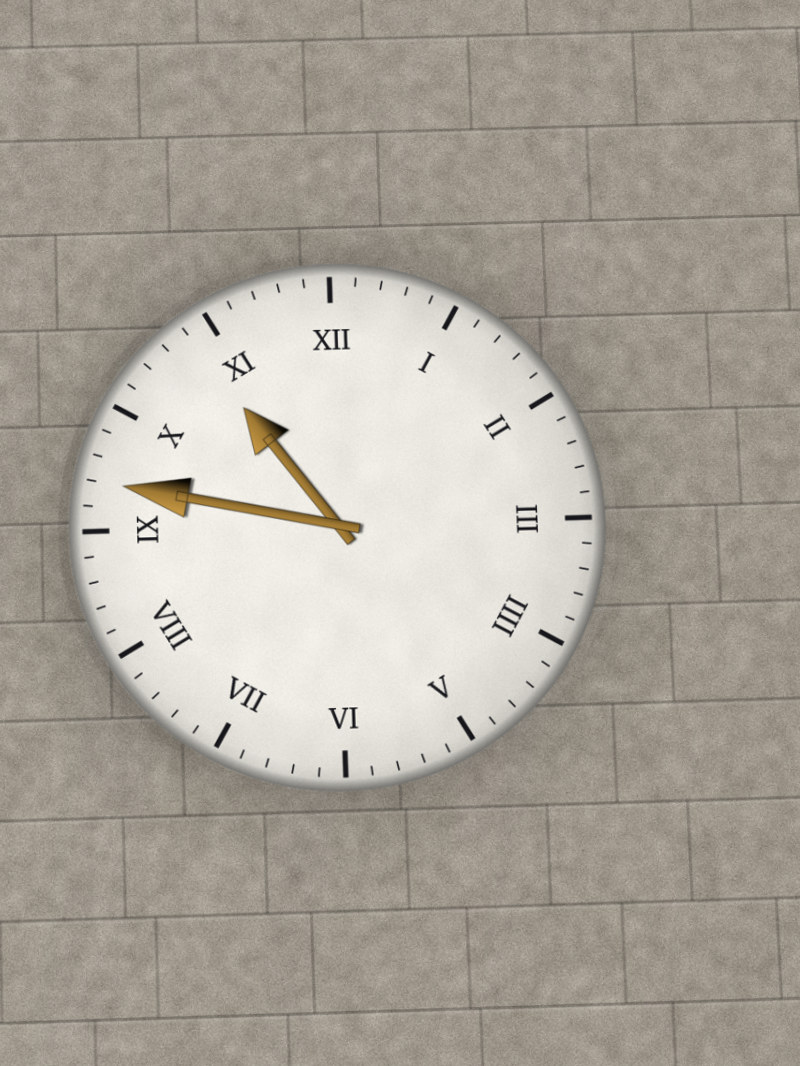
{"hour": 10, "minute": 47}
